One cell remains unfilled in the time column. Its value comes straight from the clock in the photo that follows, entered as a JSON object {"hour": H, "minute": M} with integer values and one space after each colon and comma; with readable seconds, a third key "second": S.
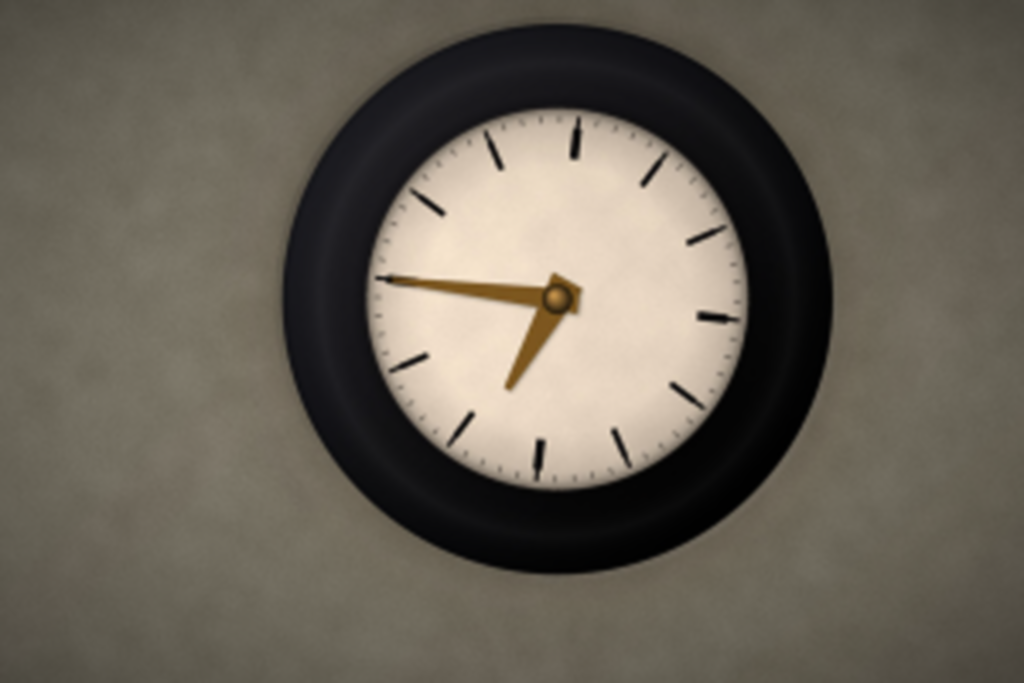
{"hour": 6, "minute": 45}
